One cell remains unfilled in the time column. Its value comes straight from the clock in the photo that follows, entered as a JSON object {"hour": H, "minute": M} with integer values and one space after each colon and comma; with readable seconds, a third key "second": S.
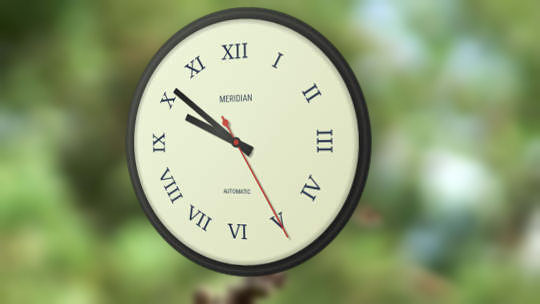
{"hour": 9, "minute": 51, "second": 25}
